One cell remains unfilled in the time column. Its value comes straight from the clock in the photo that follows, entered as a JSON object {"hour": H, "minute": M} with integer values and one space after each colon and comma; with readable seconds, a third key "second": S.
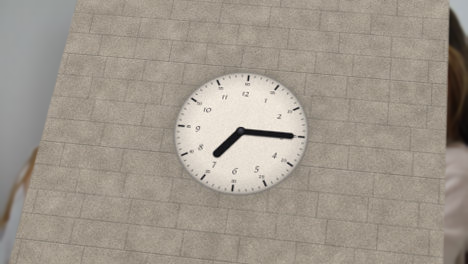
{"hour": 7, "minute": 15}
